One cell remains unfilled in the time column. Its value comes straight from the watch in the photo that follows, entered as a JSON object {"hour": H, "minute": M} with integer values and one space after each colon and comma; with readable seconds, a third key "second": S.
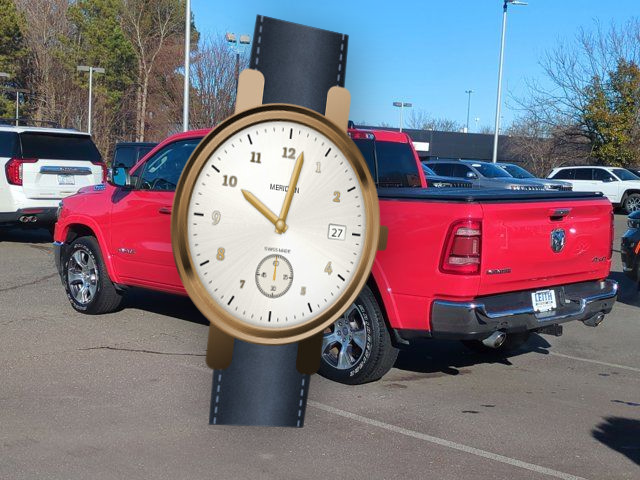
{"hour": 10, "minute": 2}
